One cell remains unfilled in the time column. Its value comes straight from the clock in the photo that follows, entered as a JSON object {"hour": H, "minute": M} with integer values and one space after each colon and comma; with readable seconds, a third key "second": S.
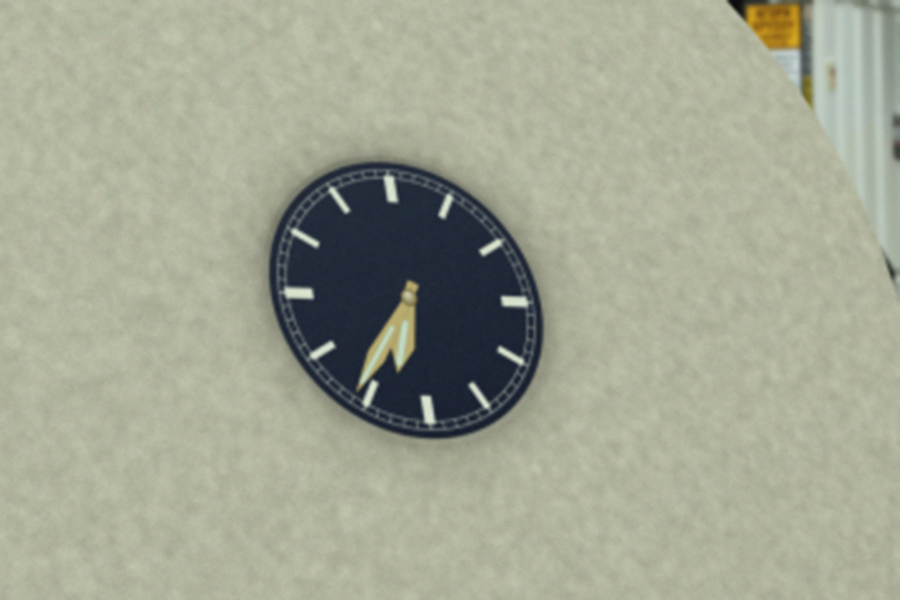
{"hour": 6, "minute": 36}
